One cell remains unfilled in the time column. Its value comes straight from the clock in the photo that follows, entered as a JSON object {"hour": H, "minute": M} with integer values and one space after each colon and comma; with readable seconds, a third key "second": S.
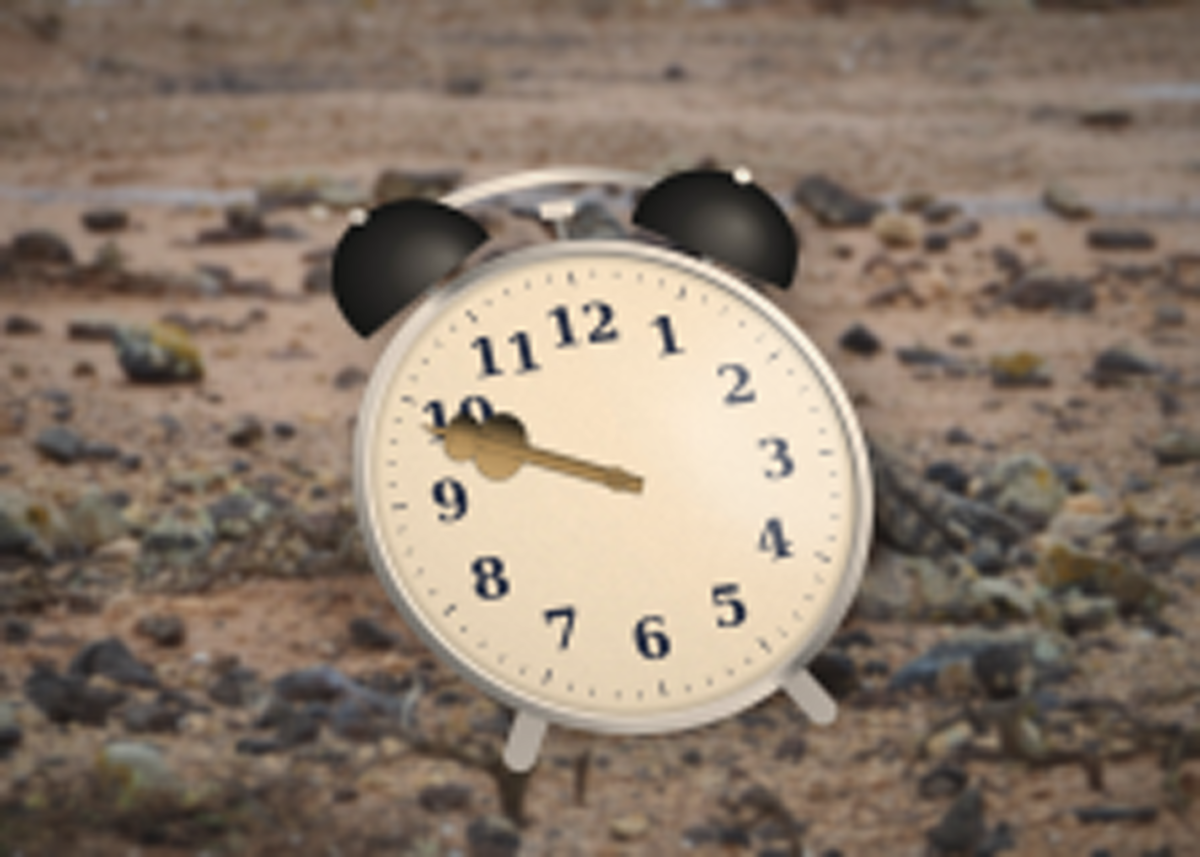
{"hour": 9, "minute": 49}
